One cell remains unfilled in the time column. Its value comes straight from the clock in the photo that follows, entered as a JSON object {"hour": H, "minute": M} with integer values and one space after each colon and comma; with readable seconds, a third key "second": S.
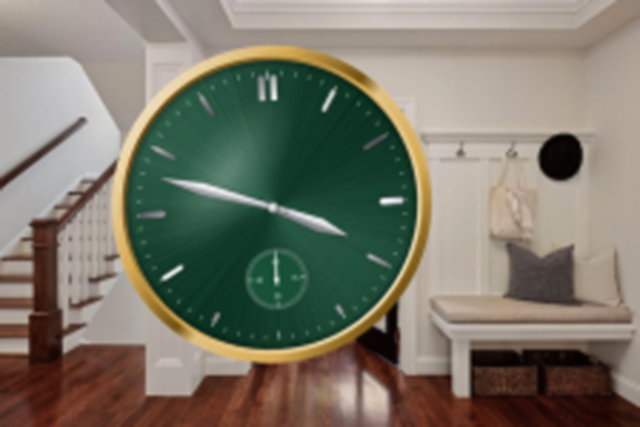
{"hour": 3, "minute": 48}
